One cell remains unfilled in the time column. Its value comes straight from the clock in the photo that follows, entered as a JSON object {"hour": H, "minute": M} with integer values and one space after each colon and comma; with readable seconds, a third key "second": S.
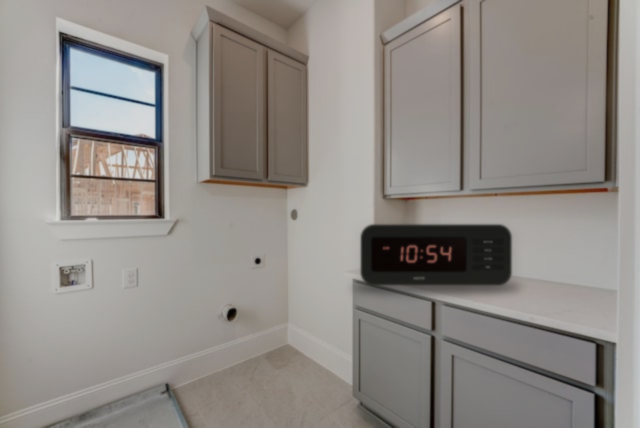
{"hour": 10, "minute": 54}
